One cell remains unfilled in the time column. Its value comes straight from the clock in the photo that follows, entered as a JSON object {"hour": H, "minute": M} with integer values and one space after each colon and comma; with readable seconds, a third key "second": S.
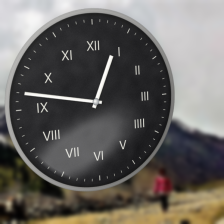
{"hour": 12, "minute": 47}
